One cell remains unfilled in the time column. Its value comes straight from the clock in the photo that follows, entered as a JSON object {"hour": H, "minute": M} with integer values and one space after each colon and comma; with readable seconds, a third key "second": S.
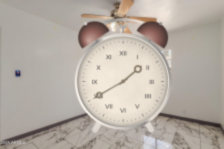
{"hour": 1, "minute": 40}
